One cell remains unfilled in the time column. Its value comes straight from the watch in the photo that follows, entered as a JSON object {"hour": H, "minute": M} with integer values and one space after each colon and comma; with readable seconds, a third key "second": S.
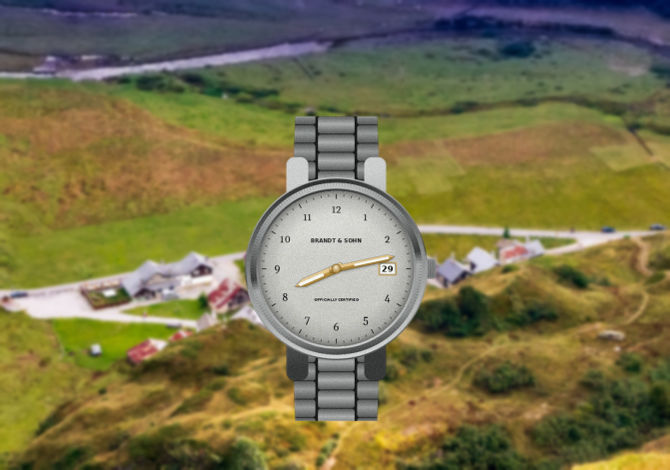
{"hour": 8, "minute": 13}
